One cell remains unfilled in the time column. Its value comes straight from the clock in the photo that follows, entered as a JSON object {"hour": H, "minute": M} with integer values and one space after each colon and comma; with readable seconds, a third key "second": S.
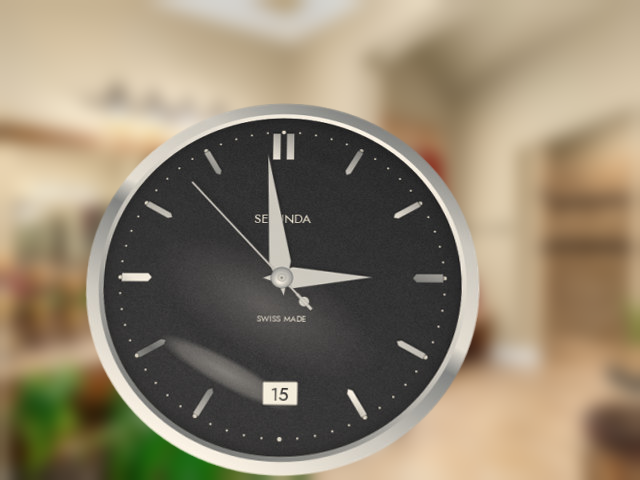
{"hour": 2, "minute": 58, "second": 53}
